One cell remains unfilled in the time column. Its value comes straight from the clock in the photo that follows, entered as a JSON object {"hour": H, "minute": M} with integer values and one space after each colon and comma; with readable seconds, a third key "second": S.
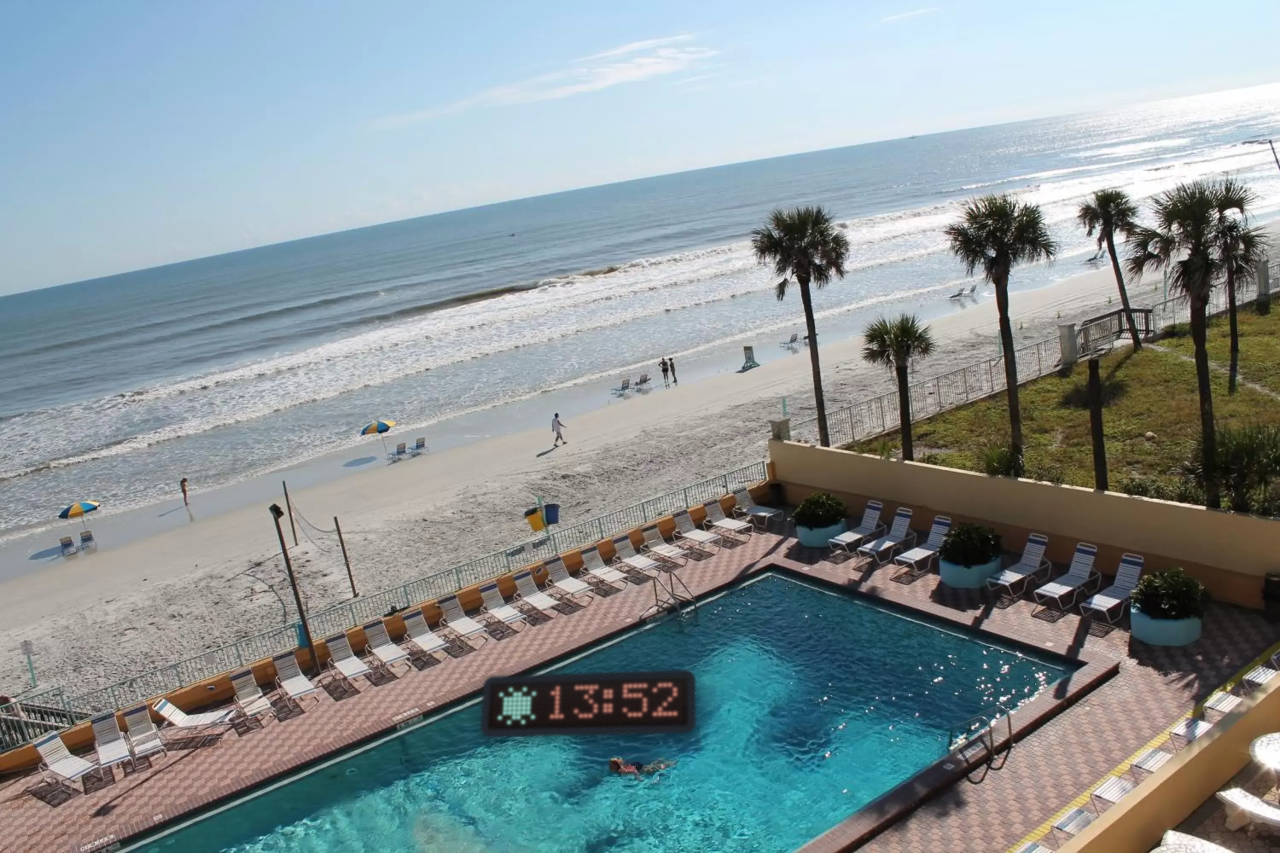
{"hour": 13, "minute": 52}
